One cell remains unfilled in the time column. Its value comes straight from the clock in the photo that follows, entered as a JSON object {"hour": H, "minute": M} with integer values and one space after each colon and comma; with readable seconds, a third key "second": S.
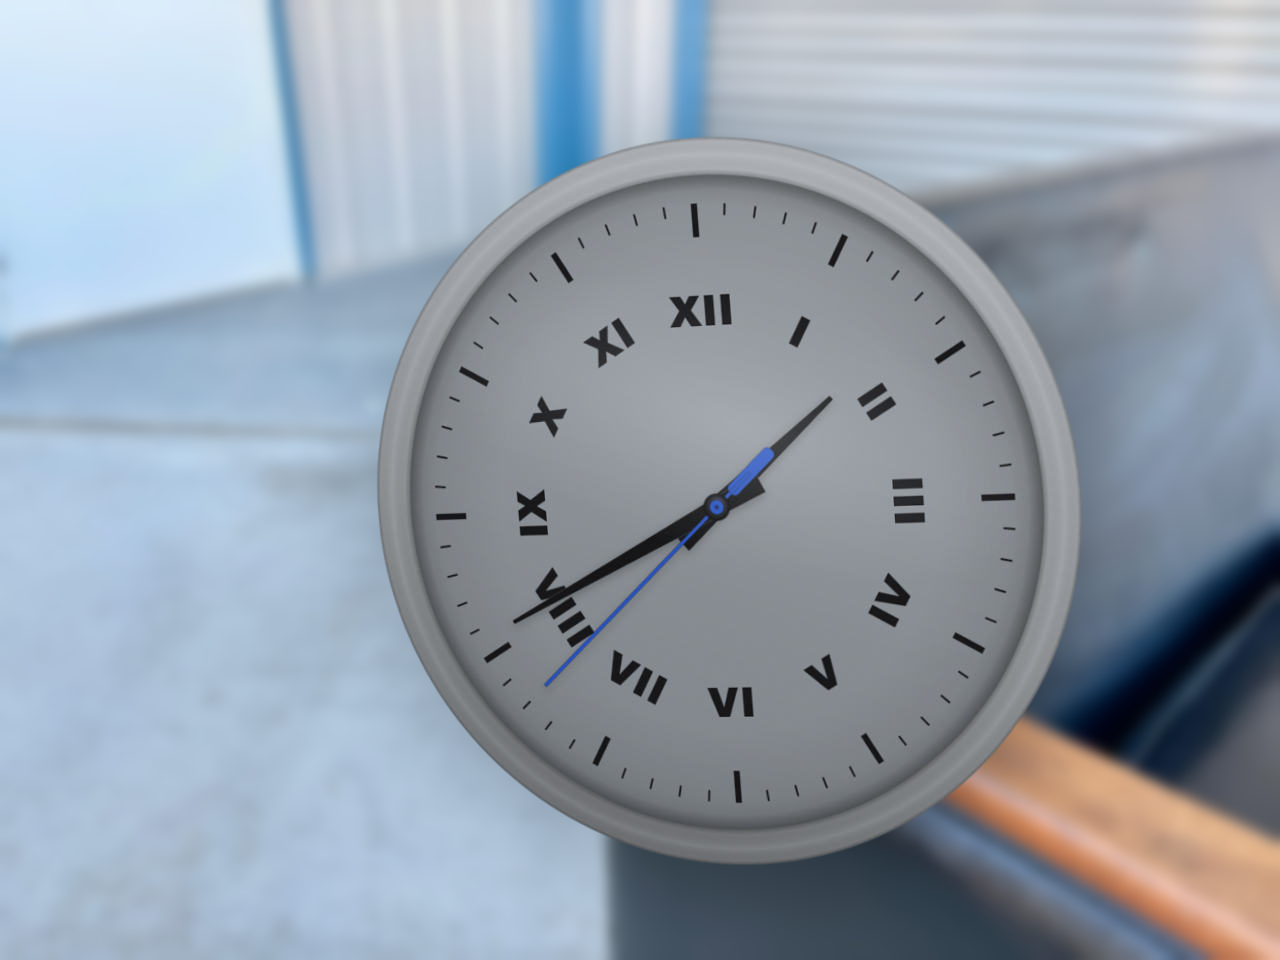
{"hour": 1, "minute": 40, "second": 38}
